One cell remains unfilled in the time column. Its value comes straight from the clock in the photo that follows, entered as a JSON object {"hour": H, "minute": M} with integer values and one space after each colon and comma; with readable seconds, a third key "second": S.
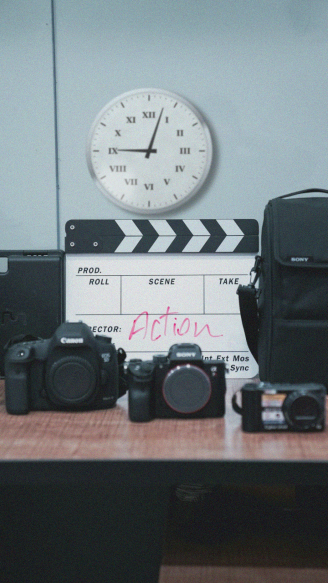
{"hour": 9, "minute": 3}
